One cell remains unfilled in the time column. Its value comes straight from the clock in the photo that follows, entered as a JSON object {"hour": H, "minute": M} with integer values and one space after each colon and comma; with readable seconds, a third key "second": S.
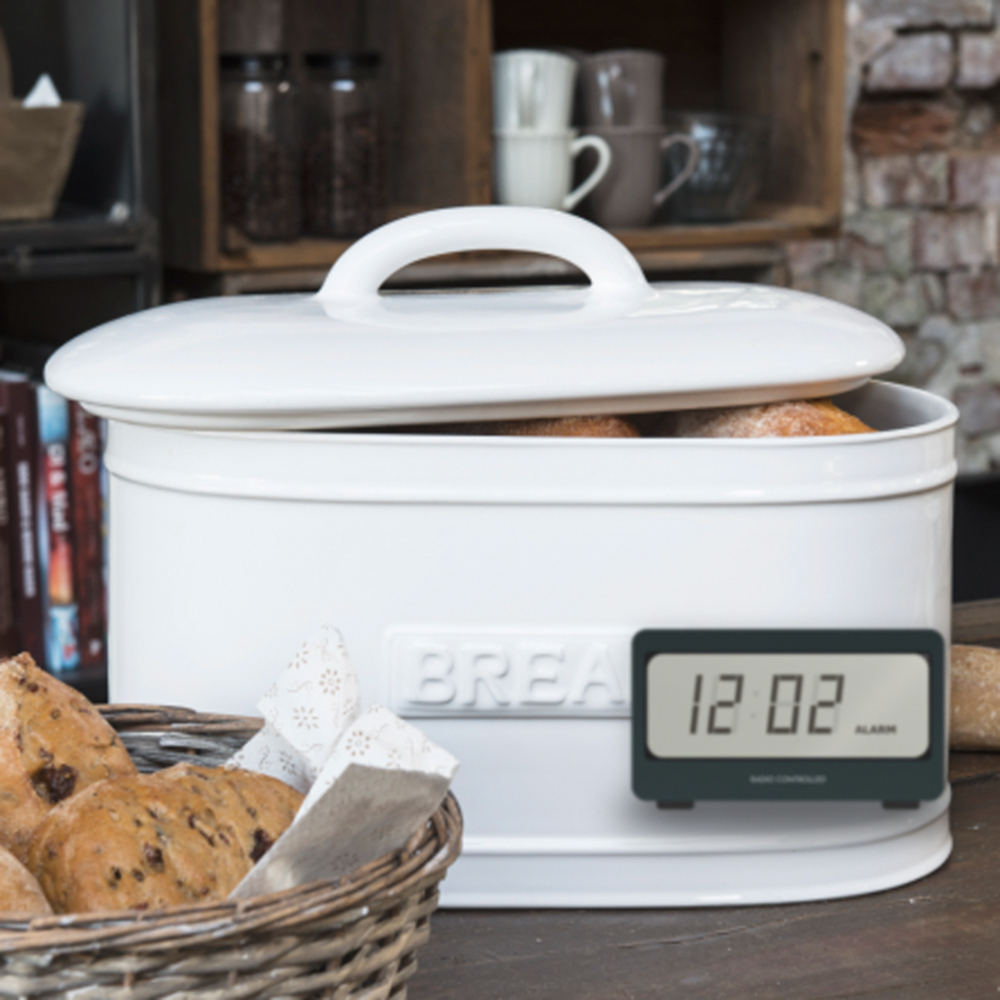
{"hour": 12, "minute": 2}
